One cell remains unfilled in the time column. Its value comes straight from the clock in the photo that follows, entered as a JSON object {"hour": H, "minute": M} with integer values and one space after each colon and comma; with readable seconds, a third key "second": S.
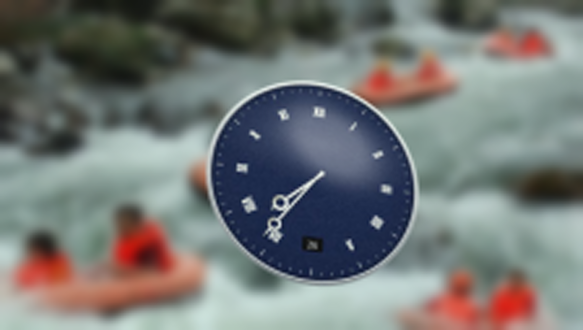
{"hour": 7, "minute": 36}
